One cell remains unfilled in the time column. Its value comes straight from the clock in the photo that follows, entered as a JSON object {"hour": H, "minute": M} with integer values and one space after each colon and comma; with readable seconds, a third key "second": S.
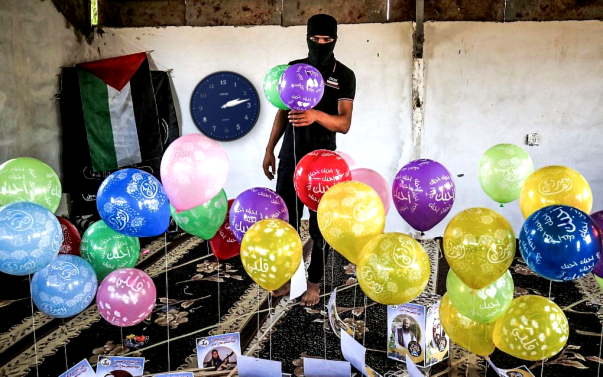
{"hour": 2, "minute": 13}
